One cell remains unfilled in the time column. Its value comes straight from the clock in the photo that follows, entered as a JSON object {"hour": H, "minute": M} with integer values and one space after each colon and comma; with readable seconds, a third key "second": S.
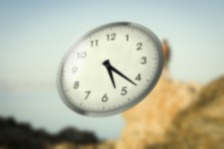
{"hour": 5, "minute": 22}
